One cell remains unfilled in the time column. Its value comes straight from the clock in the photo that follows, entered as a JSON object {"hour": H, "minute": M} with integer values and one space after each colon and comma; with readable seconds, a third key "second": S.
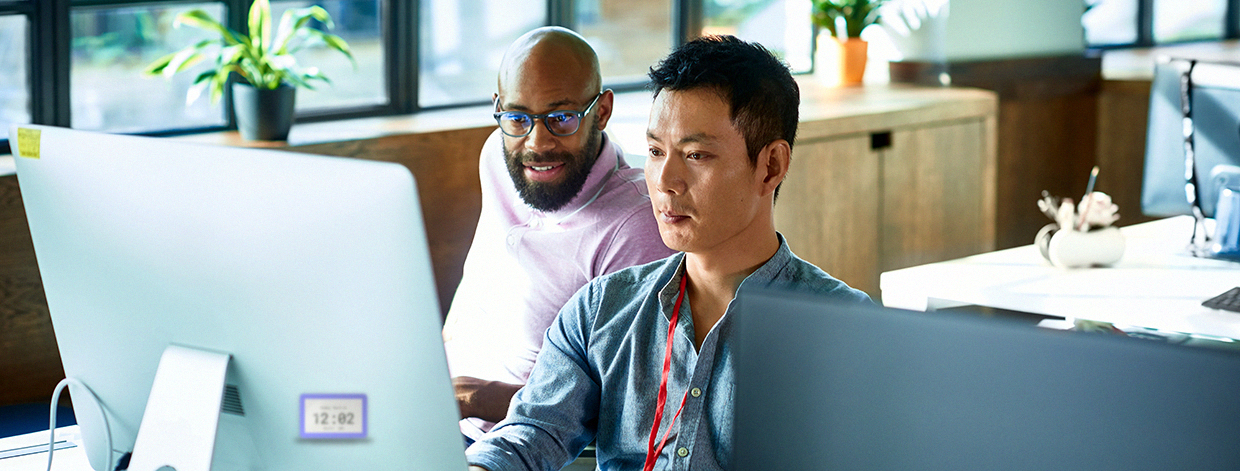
{"hour": 12, "minute": 2}
